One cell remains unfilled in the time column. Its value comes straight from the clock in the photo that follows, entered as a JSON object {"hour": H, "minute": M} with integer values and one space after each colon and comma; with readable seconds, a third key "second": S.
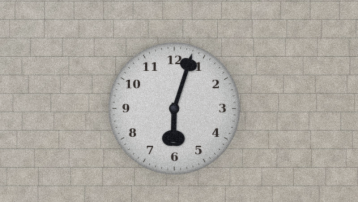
{"hour": 6, "minute": 3}
